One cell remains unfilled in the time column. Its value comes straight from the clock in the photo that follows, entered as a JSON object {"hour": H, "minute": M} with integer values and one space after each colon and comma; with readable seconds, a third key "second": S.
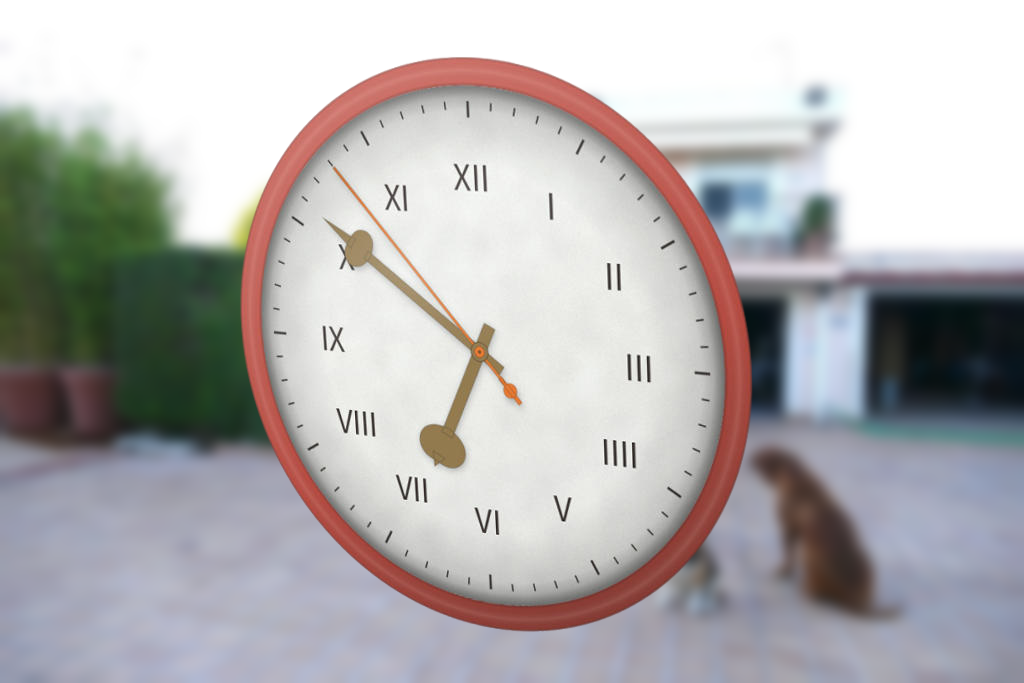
{"hour": 6, "minute": 50, "second": 53}
